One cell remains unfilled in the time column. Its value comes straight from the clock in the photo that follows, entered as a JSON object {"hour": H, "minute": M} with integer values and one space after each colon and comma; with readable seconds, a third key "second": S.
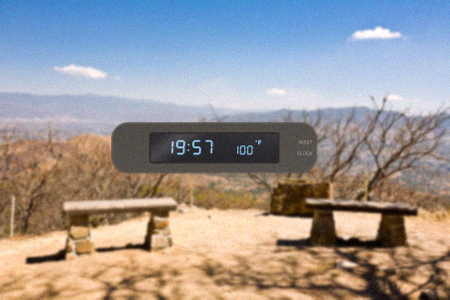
{"hour": 19, "minute": 57}
